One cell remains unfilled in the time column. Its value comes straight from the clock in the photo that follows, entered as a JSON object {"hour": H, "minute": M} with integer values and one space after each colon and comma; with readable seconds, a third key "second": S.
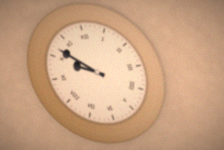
{"hour": 9, "minute": 52}
